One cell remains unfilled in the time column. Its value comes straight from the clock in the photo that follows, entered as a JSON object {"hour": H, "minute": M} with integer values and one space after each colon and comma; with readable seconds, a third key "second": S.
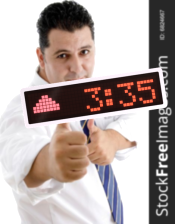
{"hour": 3, "minute": 35}
